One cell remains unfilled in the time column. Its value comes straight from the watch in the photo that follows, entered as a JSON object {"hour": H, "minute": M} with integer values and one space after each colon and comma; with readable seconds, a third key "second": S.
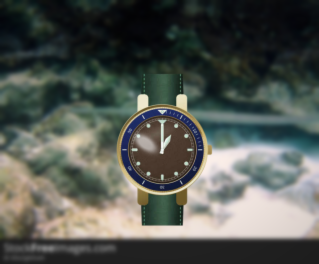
{"hour": 1, "minute": 0}
